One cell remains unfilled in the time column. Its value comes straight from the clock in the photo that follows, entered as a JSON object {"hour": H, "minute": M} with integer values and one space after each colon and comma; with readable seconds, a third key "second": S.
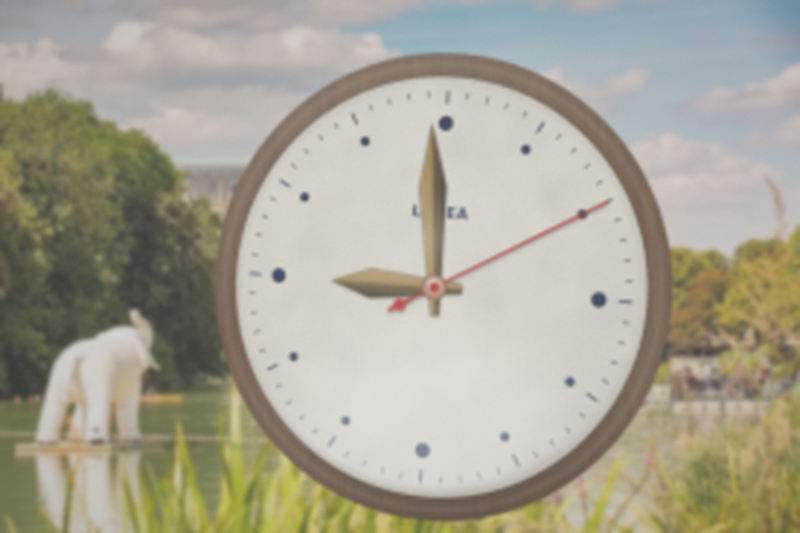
{"hour": 8, "minute": 59, "second": 10}
